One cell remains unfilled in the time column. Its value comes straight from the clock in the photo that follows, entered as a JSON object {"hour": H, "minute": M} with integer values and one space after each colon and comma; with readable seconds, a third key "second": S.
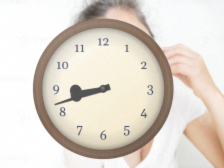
{"hour": 8, "minute": 42}
